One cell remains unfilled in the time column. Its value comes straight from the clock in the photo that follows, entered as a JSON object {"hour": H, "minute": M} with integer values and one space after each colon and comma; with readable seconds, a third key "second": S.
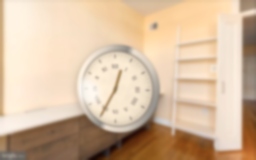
{"hour": 12, "minute": 35}
